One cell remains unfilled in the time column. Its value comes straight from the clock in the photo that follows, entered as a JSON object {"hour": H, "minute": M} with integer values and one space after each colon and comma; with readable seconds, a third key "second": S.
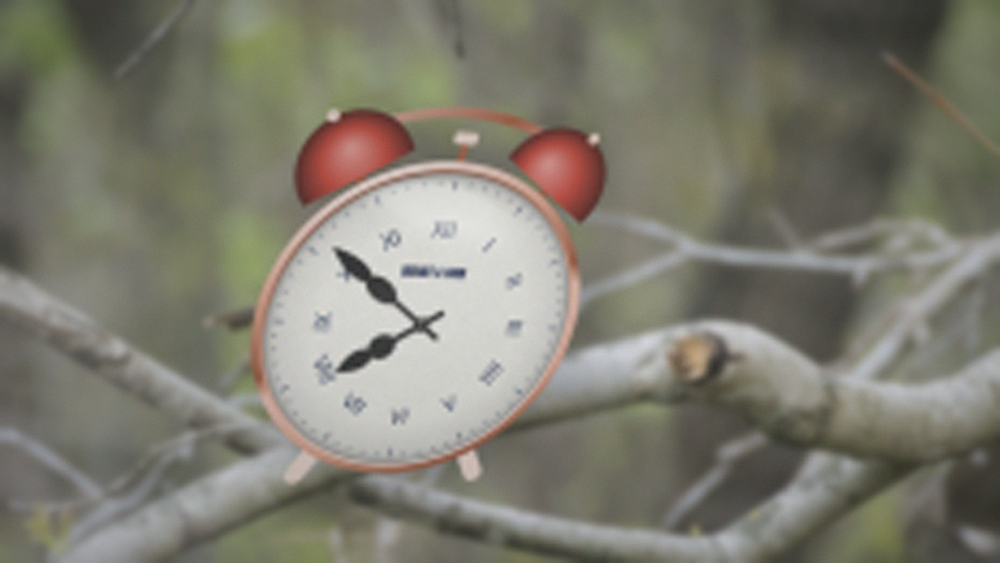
{"hour": 7, "minute": 51}
